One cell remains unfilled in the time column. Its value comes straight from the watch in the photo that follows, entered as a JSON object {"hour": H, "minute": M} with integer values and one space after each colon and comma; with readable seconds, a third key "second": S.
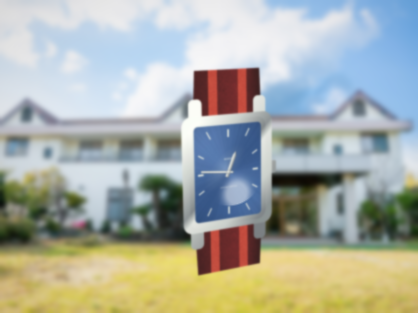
{"hour": 12, "minute": 46}
